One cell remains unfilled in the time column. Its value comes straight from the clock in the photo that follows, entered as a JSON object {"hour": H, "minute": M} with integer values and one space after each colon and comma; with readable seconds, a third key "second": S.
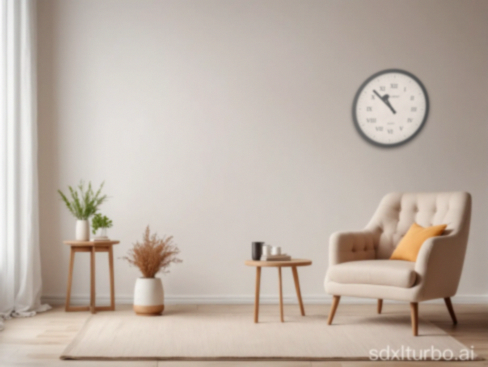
{"hour": 10, "minute": 52}
